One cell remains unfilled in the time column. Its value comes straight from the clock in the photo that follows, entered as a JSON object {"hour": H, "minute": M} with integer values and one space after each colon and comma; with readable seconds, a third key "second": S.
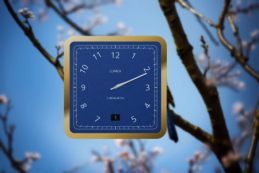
{"hour": 2, "minute": 11}
